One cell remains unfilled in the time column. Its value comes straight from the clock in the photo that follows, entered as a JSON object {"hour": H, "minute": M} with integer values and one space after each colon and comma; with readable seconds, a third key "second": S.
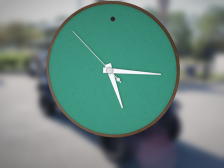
{"hour": 5, "minute": 14, "second": 52}
